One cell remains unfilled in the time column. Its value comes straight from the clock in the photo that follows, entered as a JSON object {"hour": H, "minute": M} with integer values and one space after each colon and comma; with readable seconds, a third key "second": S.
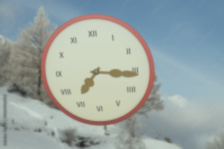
{"hour": 7, "minute": 16}
